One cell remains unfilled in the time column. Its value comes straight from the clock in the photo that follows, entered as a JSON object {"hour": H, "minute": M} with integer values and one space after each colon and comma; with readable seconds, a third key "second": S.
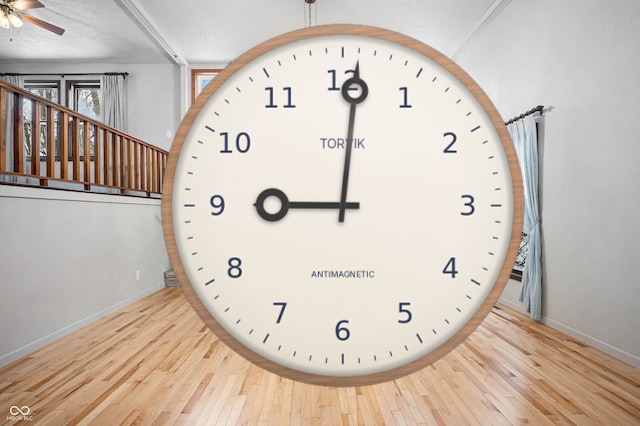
{"hour": 9, "minute": 1}
